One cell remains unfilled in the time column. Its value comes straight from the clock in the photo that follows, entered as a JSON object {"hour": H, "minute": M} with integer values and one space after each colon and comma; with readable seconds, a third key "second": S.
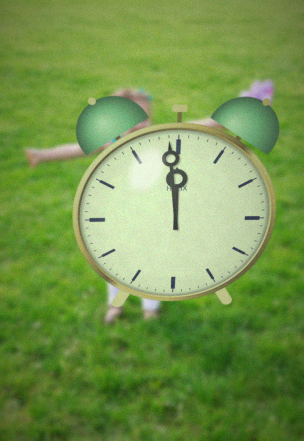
{"hour": 11, "minute": 59}
